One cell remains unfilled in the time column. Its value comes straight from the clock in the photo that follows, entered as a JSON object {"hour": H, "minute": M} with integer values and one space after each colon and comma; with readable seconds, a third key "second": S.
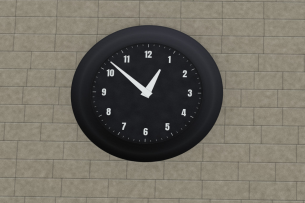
{"hour": 12, "minute": 52}
